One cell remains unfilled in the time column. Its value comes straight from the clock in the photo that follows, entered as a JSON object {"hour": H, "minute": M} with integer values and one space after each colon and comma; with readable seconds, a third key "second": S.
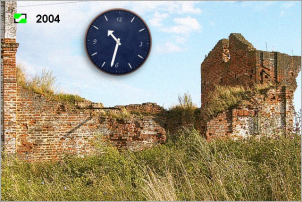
{"hour": 10, "minute": 32}
